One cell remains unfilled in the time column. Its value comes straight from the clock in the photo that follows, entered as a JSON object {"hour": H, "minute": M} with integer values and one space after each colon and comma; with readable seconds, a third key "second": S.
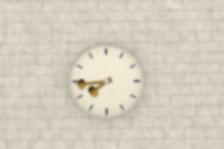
{"hour": 7, "minute": 44}
